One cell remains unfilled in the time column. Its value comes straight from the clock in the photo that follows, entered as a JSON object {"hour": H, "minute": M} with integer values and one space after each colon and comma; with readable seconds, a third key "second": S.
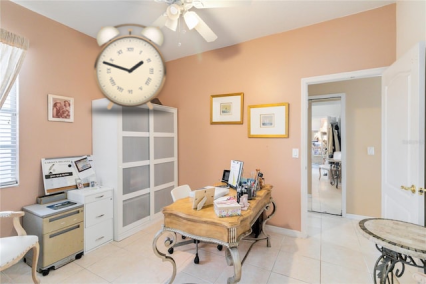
{"hour": 1, "minute": 48}
